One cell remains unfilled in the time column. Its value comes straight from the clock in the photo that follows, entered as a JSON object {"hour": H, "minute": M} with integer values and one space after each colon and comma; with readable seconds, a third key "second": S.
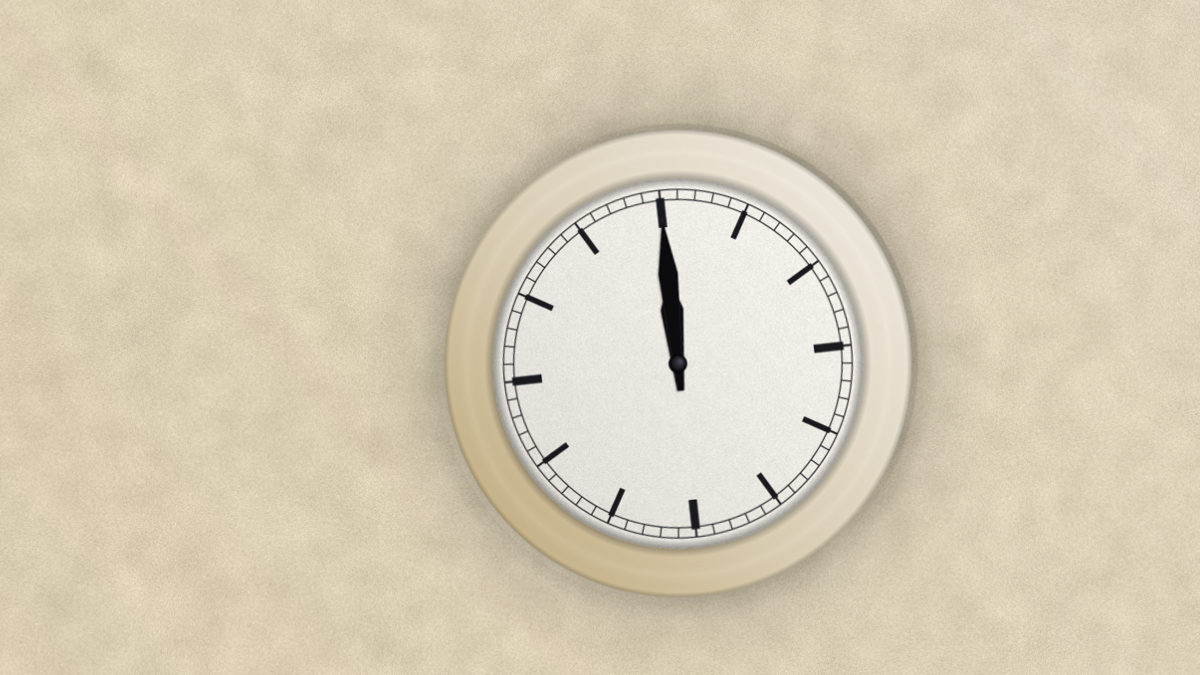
{"hour": 12, "minute": 0}
